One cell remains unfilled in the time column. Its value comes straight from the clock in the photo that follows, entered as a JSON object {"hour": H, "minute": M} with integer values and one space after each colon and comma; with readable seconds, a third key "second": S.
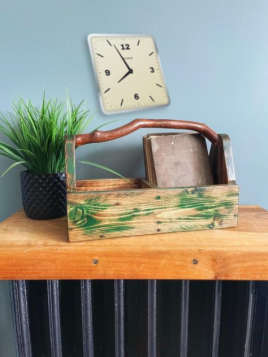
{"hour": 7, "minute": 56}
